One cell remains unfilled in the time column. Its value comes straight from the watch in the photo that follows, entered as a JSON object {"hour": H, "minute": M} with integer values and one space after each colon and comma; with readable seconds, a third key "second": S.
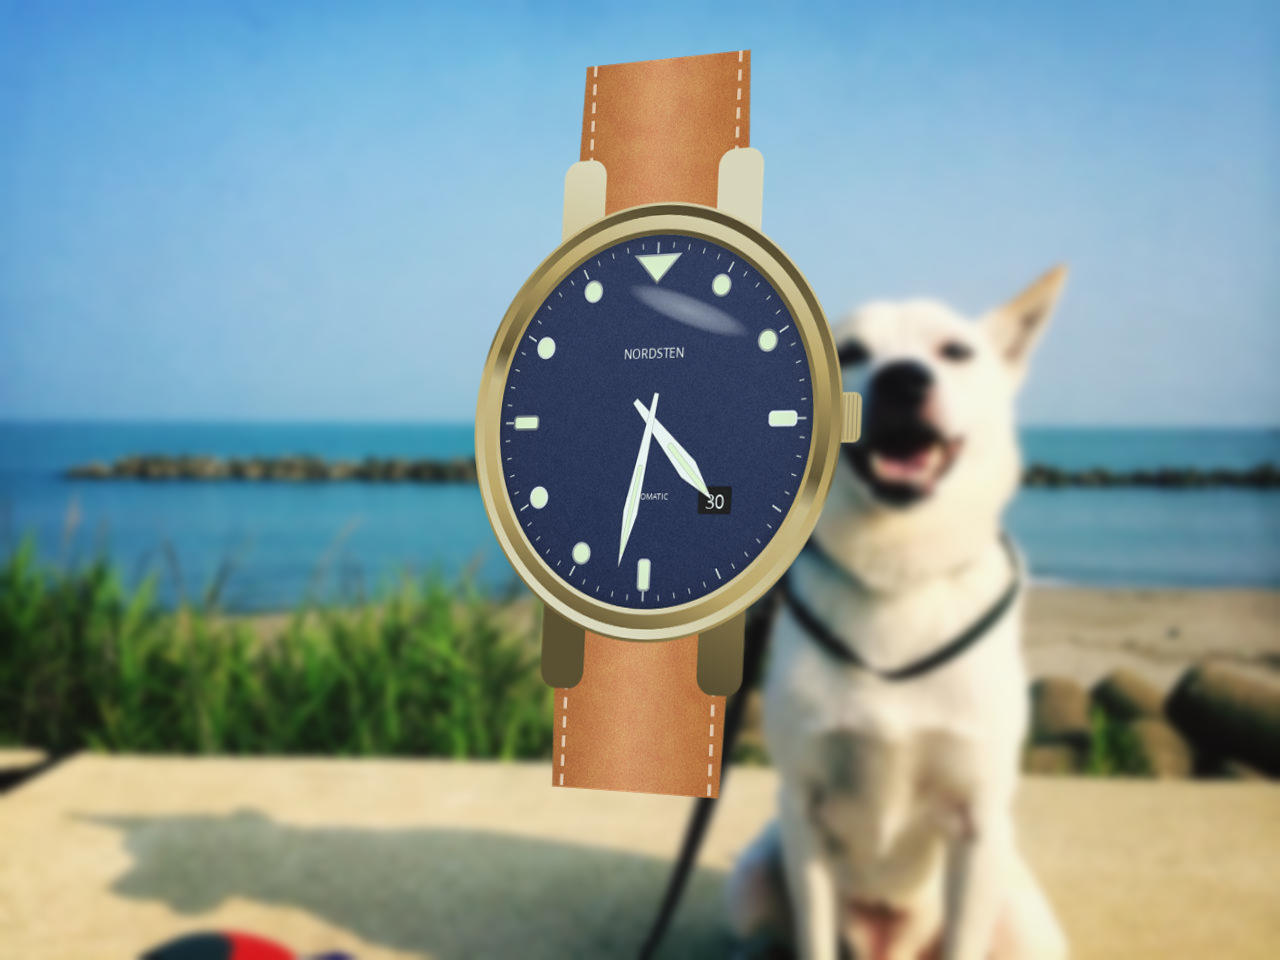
{"hour": 4, "minute": 32}
